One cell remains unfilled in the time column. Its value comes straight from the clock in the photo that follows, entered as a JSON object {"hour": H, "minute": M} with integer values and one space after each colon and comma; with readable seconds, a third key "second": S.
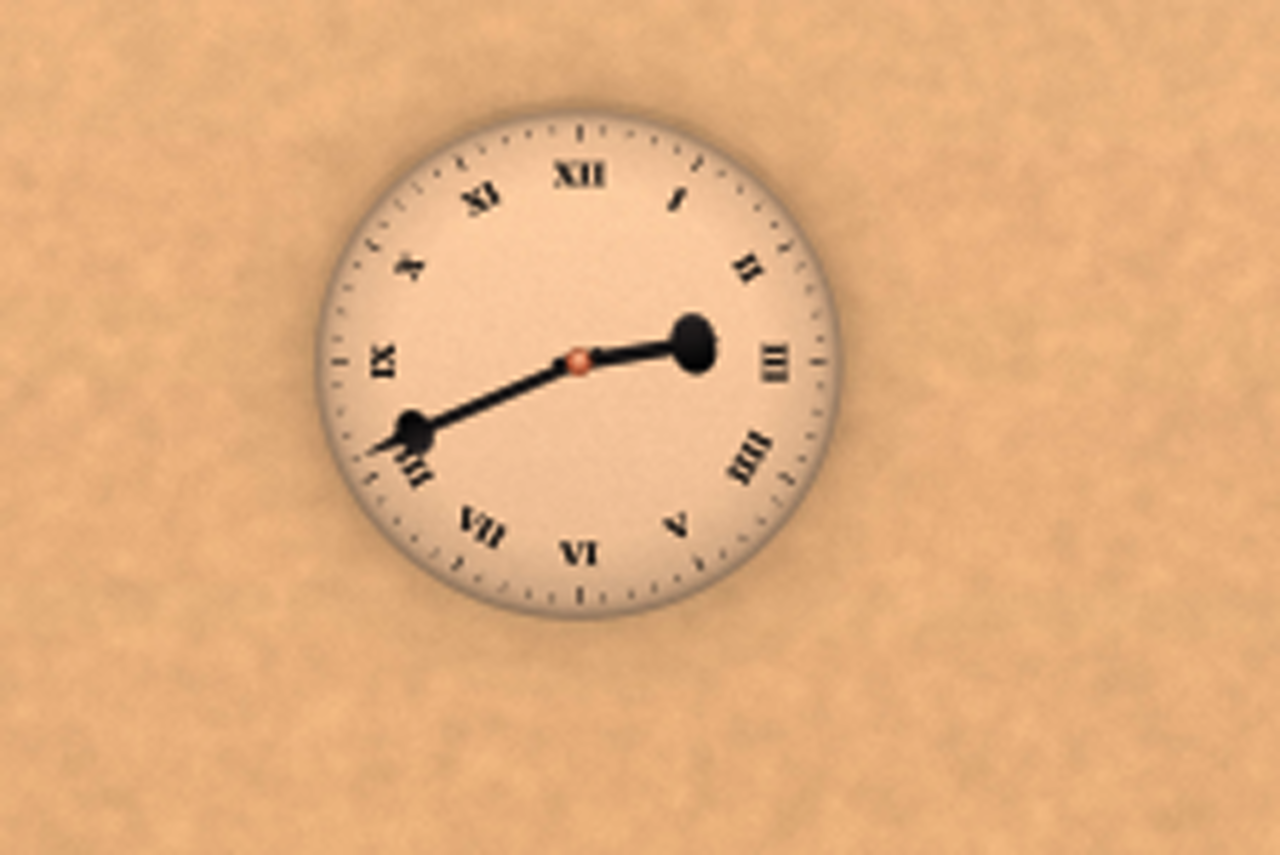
{"hour": 2, "minute": 41}
